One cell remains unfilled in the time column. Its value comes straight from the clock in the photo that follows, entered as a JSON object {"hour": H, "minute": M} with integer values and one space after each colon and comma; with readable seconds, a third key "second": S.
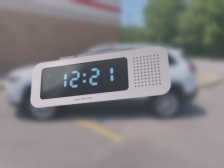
{"hour": 12, "minute": 21}
